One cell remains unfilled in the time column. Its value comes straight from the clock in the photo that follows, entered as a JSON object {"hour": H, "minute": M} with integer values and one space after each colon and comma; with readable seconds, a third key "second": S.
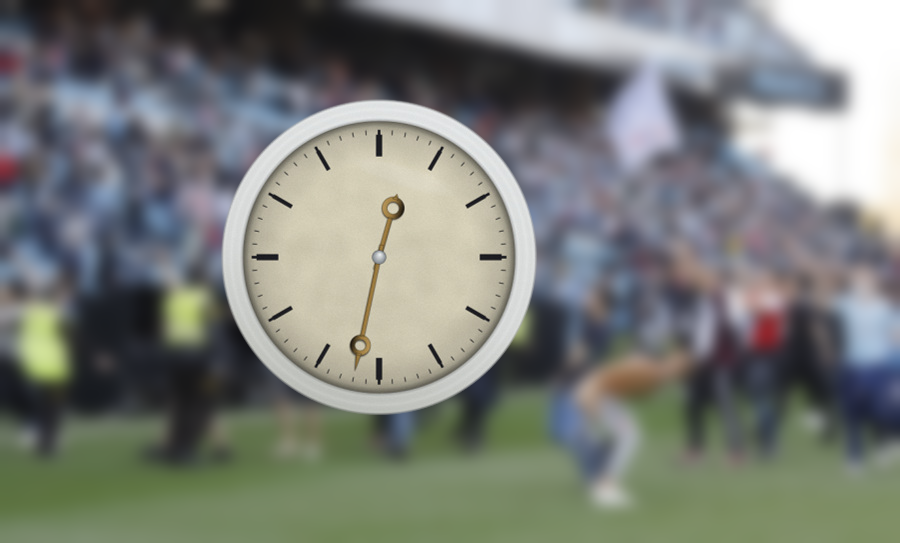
{"hour": 12, "minute": 32}
